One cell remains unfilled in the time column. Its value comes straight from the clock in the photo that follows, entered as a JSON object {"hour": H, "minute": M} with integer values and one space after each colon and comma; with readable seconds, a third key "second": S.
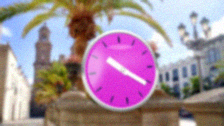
{"hour": 10, "minute": 21}
